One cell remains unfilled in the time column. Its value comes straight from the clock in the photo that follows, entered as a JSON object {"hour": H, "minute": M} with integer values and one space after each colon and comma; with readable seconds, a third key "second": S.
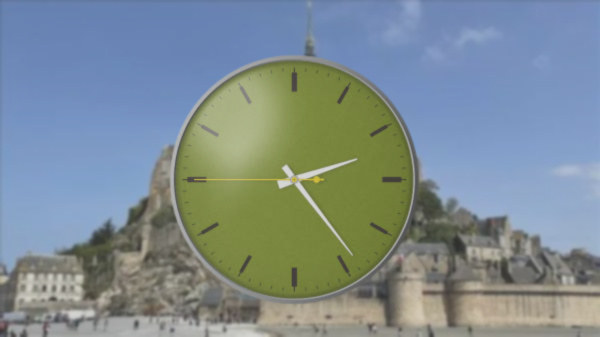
{"hour": 2, "minute": 23, "second": 45}
